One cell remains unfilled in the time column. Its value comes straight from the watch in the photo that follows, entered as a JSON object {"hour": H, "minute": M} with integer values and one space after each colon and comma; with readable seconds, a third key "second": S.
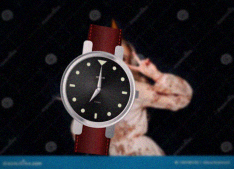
{"hour": 7, "minute": 0}
